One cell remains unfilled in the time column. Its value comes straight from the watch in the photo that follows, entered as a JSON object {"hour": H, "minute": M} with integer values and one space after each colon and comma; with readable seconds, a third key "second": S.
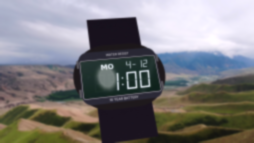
{"hour": 1, "minute": 0}
